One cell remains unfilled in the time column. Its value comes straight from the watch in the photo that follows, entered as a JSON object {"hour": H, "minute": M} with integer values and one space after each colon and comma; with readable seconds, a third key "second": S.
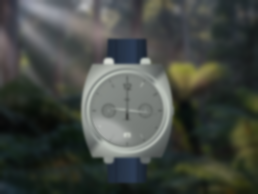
{"hour": 9, "minute": 16}
